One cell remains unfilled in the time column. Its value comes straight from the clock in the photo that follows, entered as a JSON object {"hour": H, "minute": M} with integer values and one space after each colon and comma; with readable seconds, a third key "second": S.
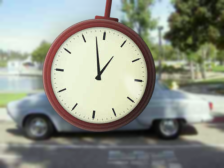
{"hour": 12, "minute": 58}
